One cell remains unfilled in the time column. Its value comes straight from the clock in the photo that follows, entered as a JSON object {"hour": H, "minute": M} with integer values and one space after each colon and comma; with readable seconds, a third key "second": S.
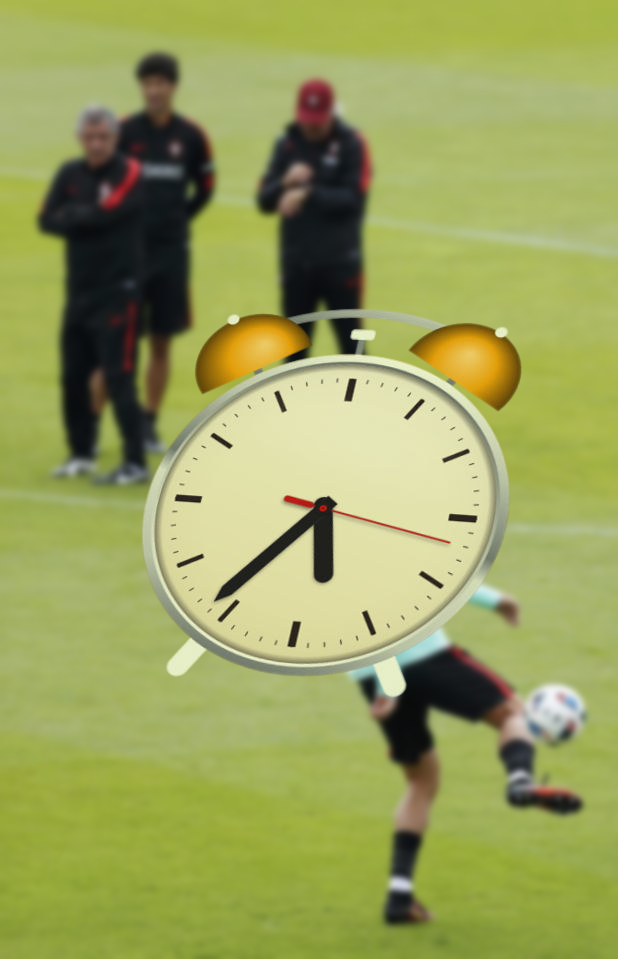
{"hour": 5, "minute": 36, "second": 17}
